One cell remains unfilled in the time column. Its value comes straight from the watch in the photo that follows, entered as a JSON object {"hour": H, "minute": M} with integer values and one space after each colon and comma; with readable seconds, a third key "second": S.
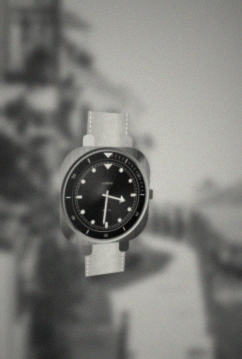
{"hour": 3, "minute": 31}
